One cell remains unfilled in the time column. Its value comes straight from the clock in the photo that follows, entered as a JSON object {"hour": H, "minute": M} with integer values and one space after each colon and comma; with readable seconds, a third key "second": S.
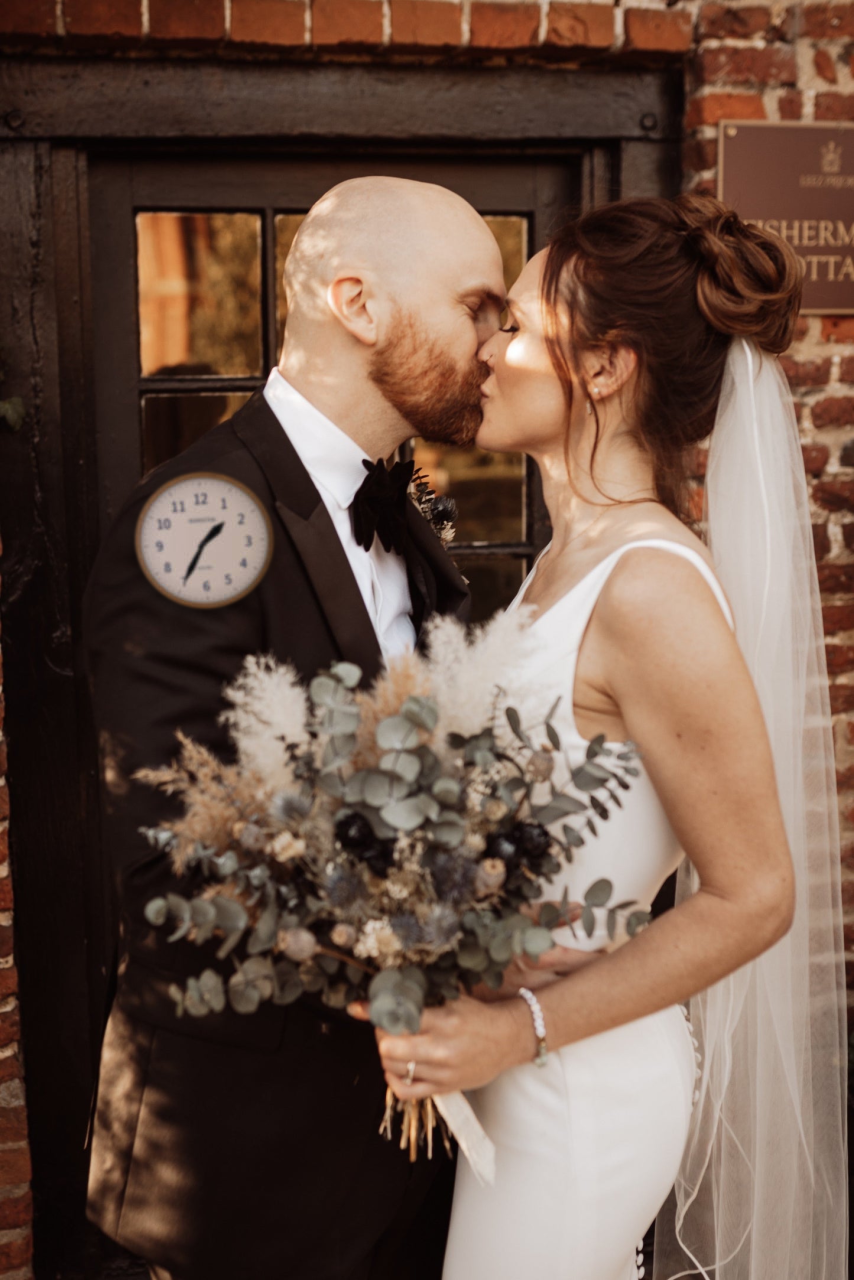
{"hour": 1, "minute": 35}
